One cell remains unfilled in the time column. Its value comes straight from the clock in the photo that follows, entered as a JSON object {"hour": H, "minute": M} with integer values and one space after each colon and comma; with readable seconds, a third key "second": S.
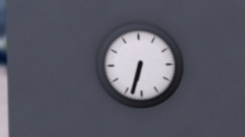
{"hour": 6, "minute": 33}
